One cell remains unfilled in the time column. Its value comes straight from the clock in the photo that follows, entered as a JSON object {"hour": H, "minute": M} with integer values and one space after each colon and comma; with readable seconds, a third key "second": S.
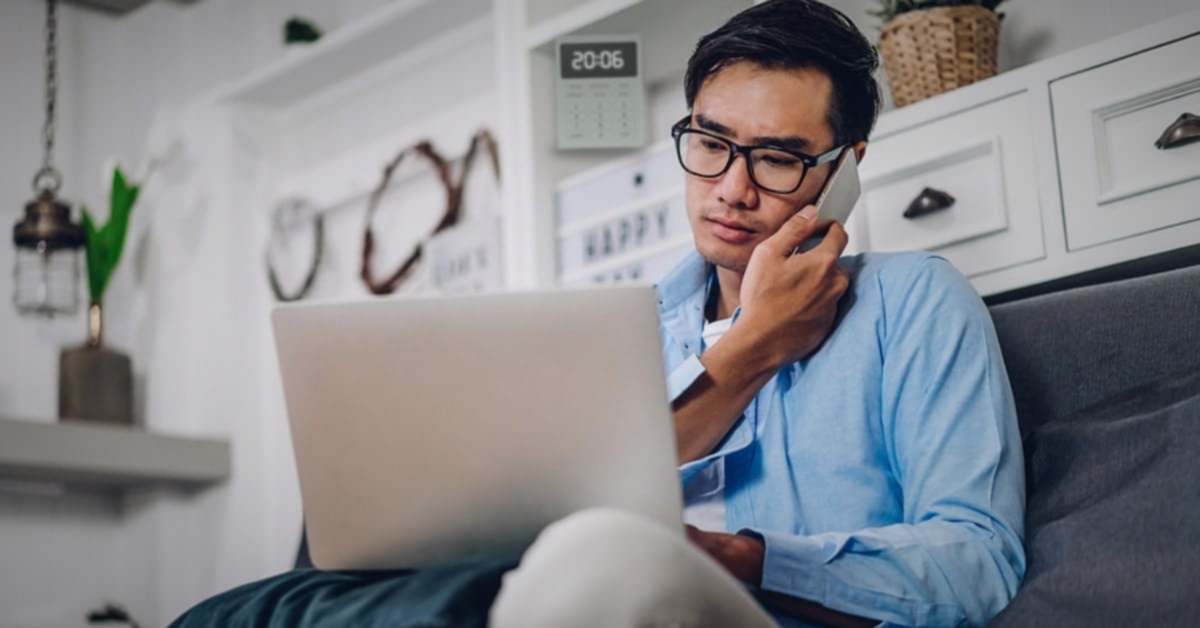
{"hour": 20, "minute": 6}
